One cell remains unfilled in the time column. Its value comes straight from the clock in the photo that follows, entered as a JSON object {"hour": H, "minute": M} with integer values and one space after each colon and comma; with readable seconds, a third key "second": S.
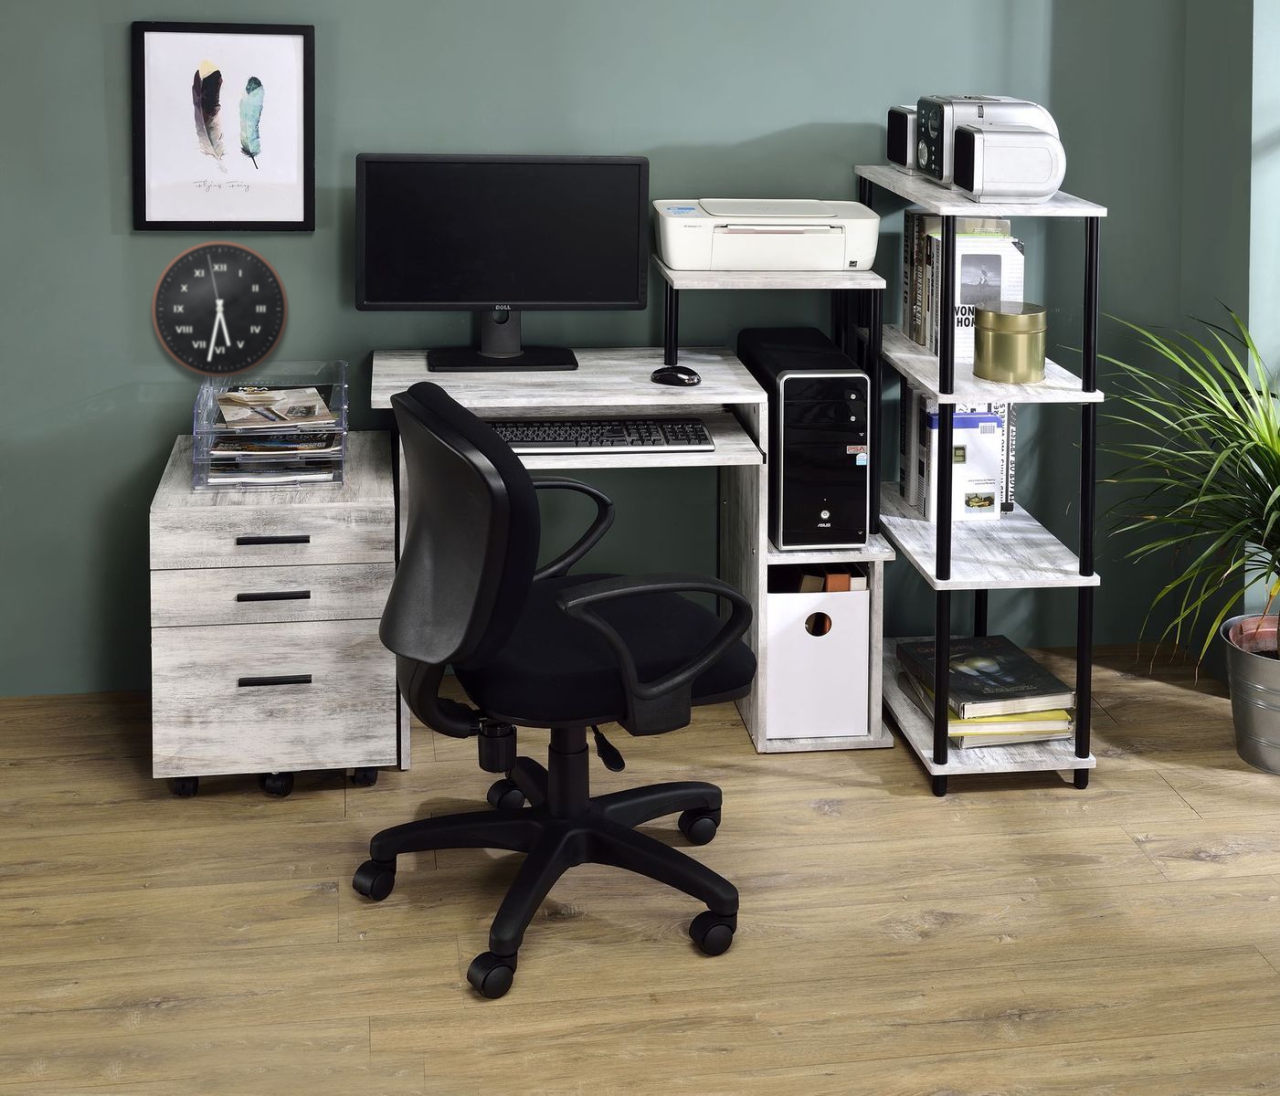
{"hour": 5, "minute": 31, "second": 58}
